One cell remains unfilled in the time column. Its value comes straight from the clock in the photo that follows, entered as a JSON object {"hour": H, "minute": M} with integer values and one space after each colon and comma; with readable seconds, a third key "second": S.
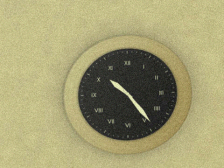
{"hour": 10, "minute": 24}
